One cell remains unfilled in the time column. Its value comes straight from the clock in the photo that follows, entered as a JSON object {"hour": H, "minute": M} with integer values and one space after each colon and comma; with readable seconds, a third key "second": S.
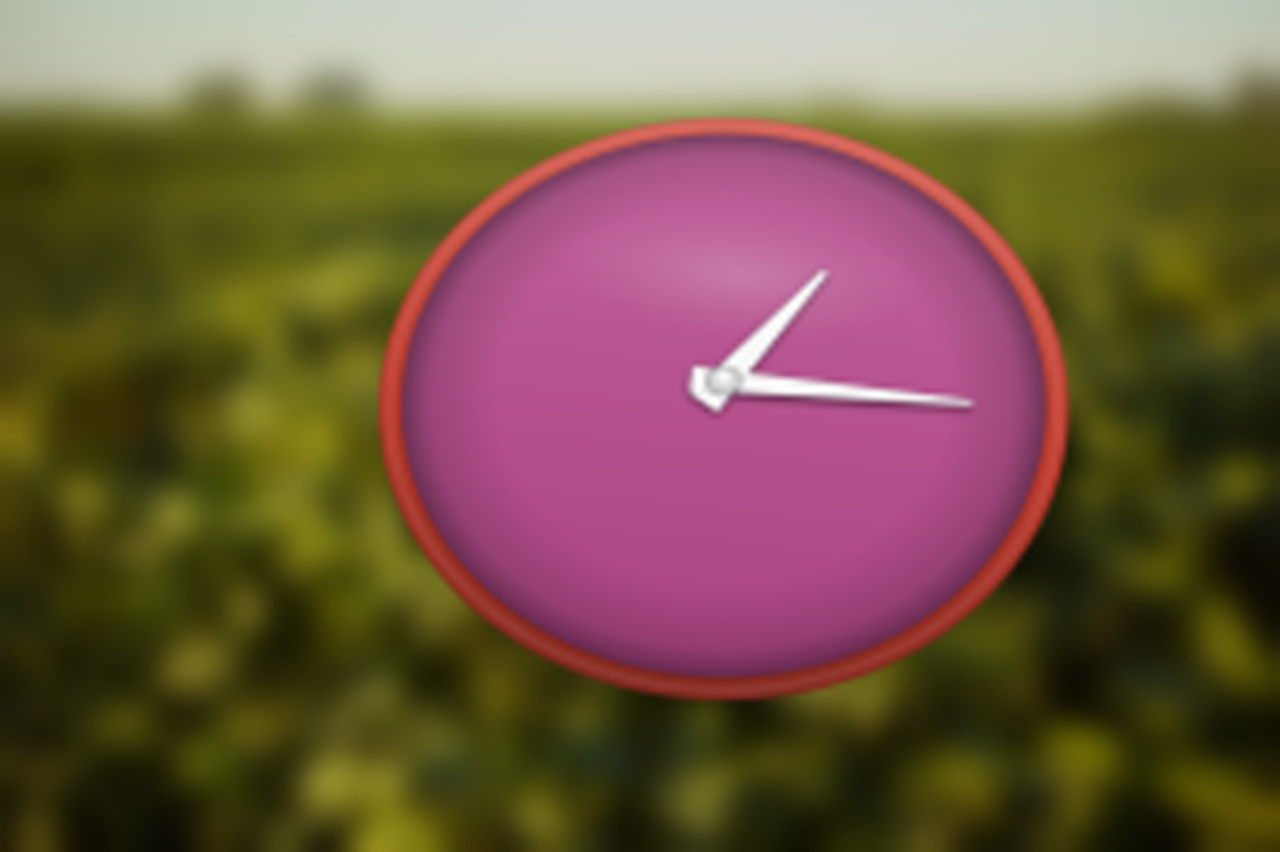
{"hour": 1, "minute": 16}
